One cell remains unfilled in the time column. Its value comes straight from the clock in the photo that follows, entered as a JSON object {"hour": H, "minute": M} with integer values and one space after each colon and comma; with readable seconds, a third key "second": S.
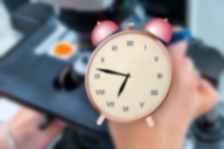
{"hour": 6, "minute": 47}
